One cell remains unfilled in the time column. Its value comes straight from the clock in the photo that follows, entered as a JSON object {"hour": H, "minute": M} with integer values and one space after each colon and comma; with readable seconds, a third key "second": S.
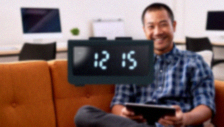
{"hour": 12, "minute": 15}
